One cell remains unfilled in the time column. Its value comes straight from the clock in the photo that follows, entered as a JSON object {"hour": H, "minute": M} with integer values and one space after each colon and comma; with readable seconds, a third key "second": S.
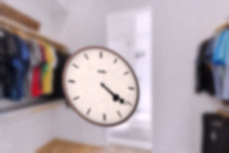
{"hour": 4, "minute": 21}
